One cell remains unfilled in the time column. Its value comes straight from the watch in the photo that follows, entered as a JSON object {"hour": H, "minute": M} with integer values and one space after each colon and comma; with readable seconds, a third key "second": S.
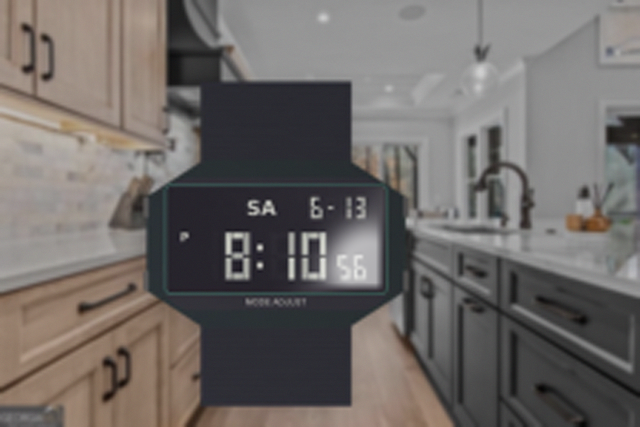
{"hour": 8, "minute": 10, "second": 56}
